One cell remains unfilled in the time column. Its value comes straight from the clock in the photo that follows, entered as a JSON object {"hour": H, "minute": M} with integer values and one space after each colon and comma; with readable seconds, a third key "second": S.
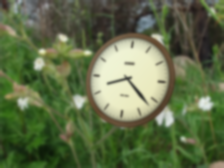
{"hour": 8, "minute": 22}
